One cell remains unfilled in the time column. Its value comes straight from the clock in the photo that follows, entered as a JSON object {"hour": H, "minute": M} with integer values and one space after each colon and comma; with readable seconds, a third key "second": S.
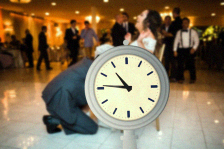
{"hour": 10, "minute": 46}
